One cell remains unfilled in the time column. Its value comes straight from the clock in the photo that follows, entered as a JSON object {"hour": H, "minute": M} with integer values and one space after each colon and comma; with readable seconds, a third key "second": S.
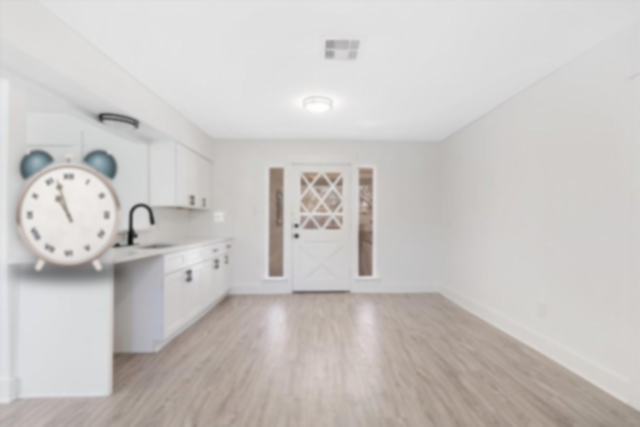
{"hour": 10, "minute": 57}
